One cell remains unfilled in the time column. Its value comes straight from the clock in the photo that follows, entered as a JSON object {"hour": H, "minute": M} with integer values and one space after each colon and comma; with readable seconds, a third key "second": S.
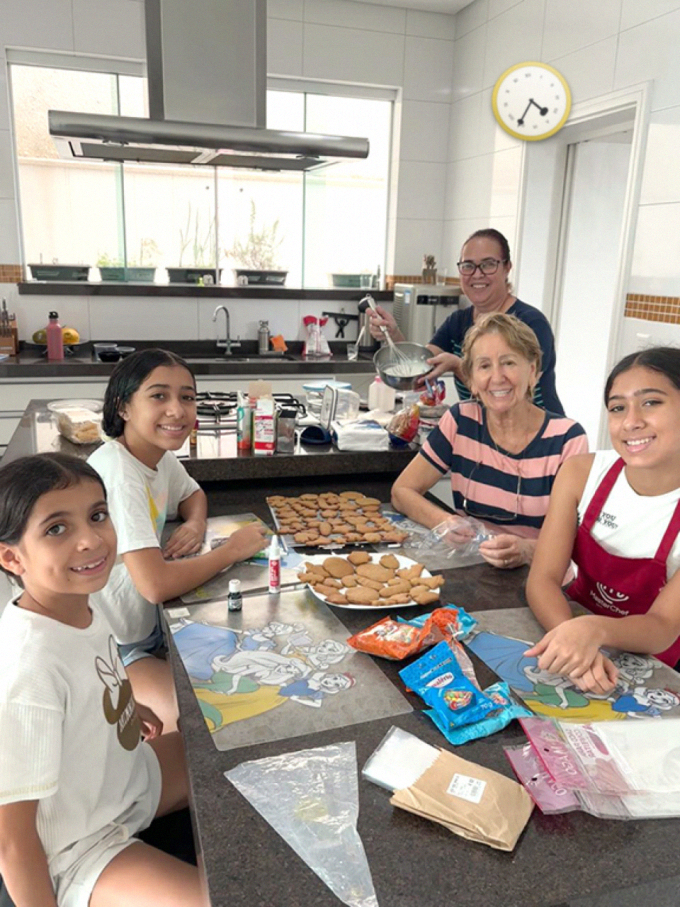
{"hour": 4, "minute": 36}
